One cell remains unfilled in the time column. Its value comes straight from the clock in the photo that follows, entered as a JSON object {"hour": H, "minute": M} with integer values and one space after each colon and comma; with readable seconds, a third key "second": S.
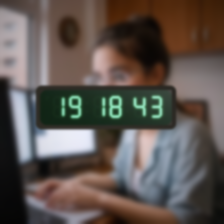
{"hour": 19, "minute": 18, "second": 43}
